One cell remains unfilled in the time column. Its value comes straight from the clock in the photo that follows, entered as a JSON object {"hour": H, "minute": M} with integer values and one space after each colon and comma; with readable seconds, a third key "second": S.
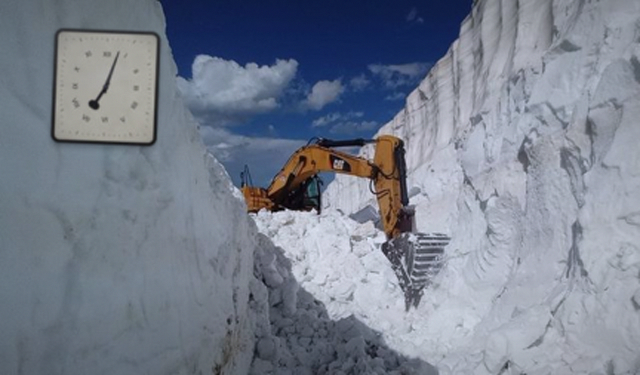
{"hour": 7, "minute": 3}
